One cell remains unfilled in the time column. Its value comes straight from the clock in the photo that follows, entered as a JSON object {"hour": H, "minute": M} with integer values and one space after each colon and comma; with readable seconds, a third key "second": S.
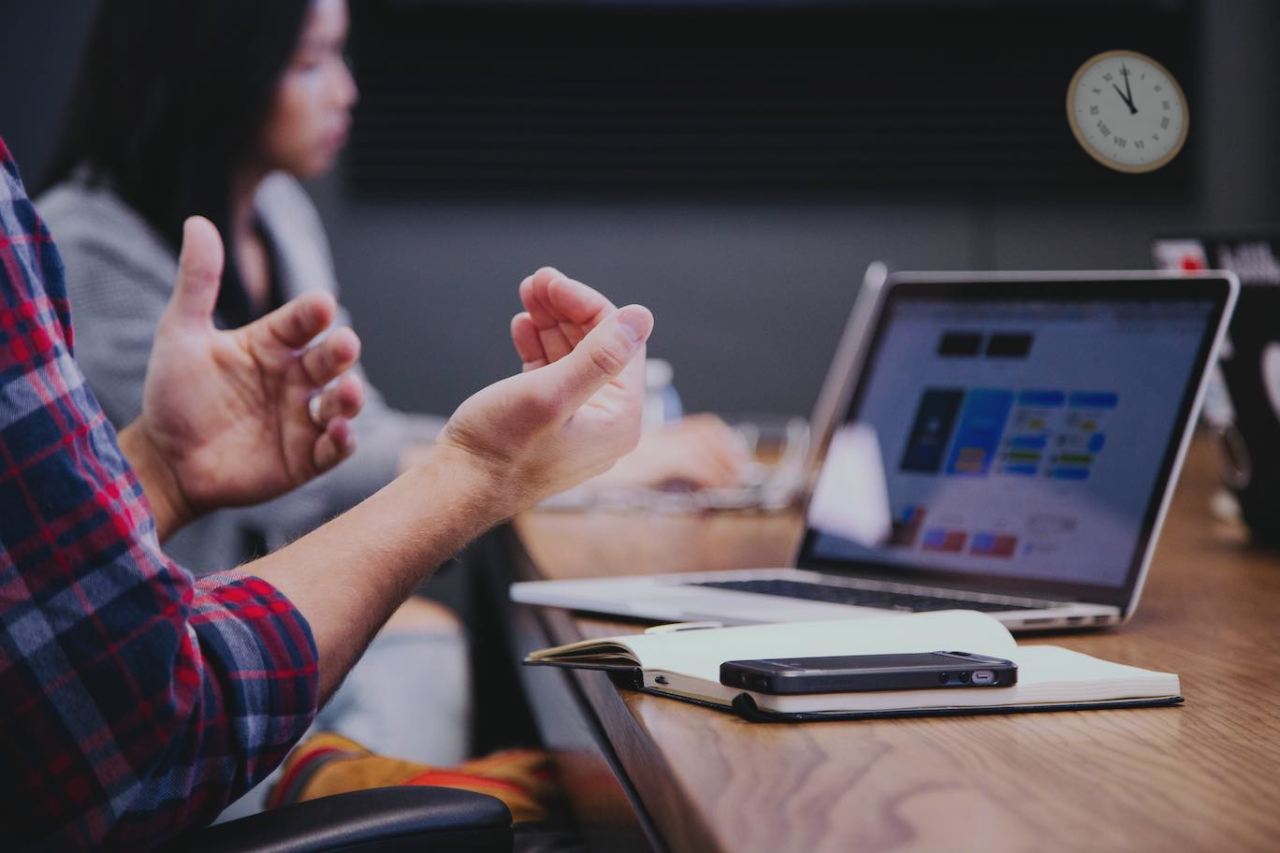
{"hour": 11, "minute": 0}
